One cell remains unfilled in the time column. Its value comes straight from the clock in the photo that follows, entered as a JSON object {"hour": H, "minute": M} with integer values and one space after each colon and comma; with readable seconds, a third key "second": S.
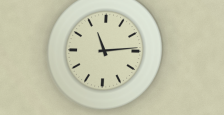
{"hour": 11, "minute": 14}
